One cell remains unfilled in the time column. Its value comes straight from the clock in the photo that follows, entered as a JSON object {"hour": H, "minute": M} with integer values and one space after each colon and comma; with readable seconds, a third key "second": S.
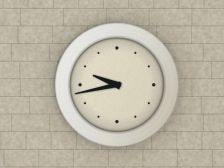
{"hour": 9, "minute": 43}
